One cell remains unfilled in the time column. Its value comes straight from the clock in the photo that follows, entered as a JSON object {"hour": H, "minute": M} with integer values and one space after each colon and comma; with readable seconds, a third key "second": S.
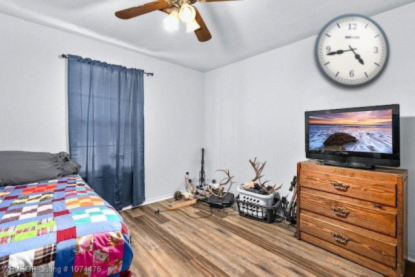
{"hour": 4, "minute": 43}
